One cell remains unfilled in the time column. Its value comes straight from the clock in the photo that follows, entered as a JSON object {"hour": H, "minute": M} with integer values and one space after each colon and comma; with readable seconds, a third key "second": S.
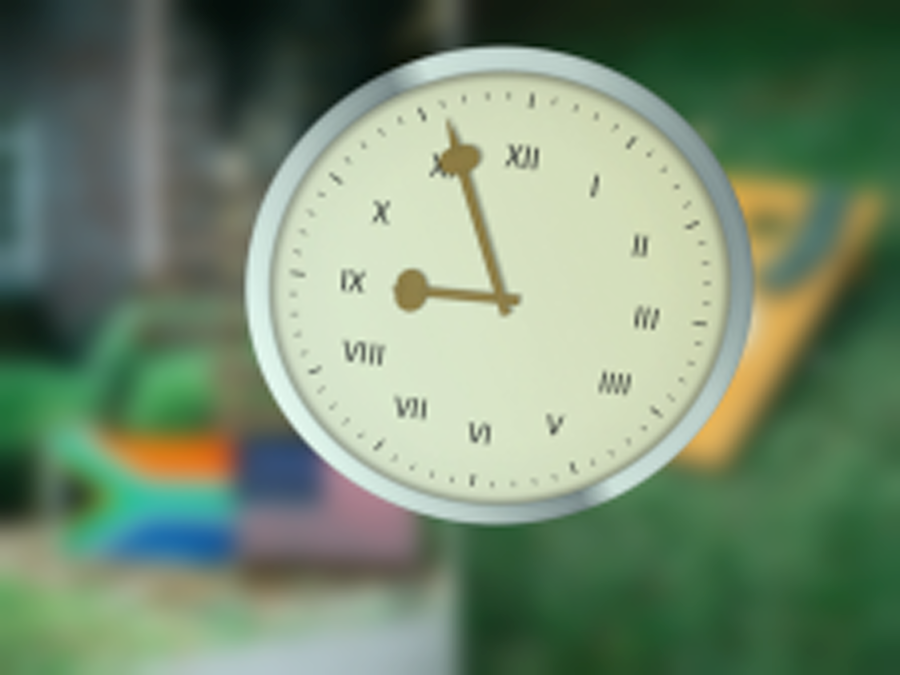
{"hour": 8, "minute": 56}
